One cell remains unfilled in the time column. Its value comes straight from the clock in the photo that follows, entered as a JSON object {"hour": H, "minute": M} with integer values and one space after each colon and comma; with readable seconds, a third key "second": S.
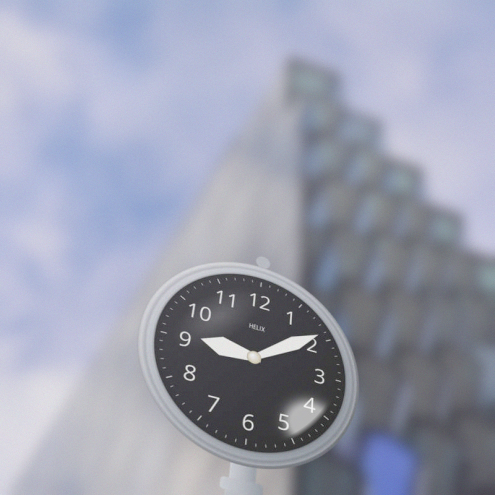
{"hour": 9, "minute": 9}
